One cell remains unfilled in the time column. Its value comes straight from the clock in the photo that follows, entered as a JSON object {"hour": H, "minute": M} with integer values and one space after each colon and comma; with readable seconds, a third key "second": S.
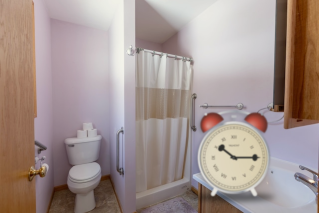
{"hour": 10, "minute": 15}
